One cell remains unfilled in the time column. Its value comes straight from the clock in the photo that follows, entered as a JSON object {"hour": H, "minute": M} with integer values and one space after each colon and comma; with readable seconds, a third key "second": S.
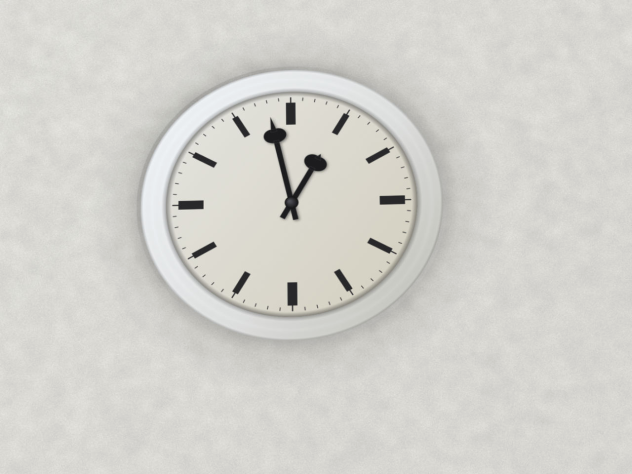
{"hour": 12, "minute": 58}
